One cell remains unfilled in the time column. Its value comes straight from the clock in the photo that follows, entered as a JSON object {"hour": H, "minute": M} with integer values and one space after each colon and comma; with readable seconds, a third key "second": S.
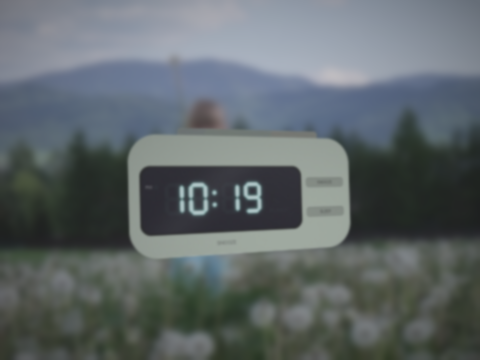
{"hour": 10, "minute": 19}
